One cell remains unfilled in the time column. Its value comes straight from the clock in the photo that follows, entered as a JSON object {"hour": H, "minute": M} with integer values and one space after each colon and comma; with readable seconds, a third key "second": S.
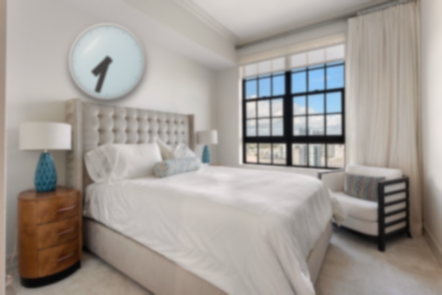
{"hour": 7, "minute": 33}
